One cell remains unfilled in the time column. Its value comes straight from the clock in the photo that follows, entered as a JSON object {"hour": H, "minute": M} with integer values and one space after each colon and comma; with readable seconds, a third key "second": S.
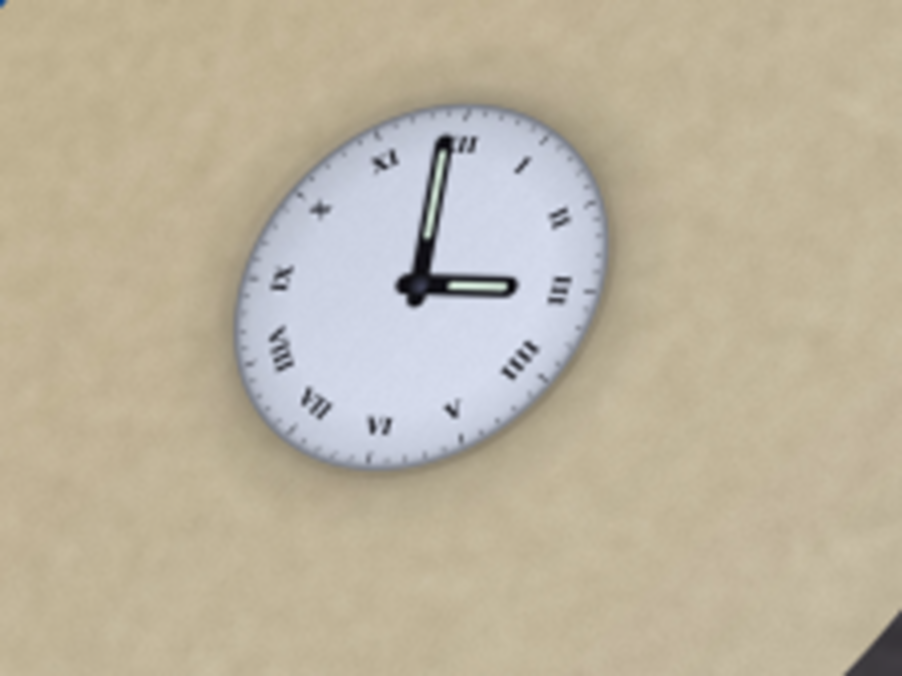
{"hour": 2, "minute": 59}
